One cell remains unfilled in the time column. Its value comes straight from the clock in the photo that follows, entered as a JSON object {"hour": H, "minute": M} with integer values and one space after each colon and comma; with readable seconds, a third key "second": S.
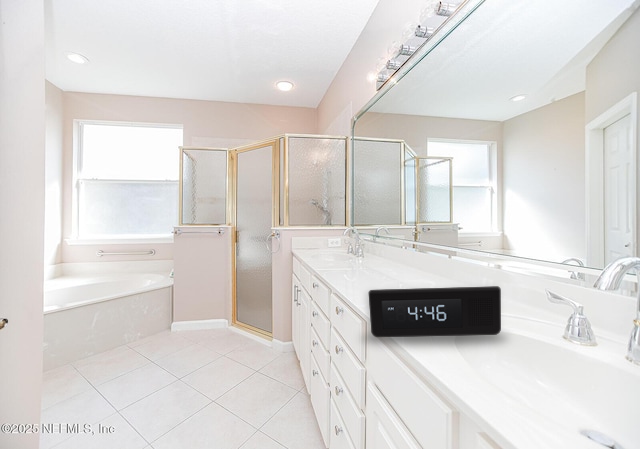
{"hour": 4, "minute": 46}
